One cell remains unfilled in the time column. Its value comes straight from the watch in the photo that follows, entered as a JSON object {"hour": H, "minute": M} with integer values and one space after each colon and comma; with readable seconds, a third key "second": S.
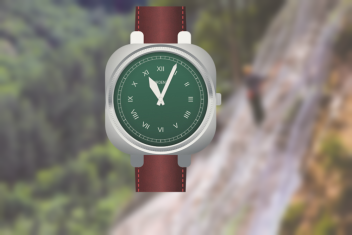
{"hour": 11, "minute": 4}
